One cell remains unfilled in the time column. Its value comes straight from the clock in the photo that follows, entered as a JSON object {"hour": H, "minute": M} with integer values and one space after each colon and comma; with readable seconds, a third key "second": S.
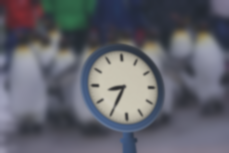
{"hour": 8, "minute": 35}
